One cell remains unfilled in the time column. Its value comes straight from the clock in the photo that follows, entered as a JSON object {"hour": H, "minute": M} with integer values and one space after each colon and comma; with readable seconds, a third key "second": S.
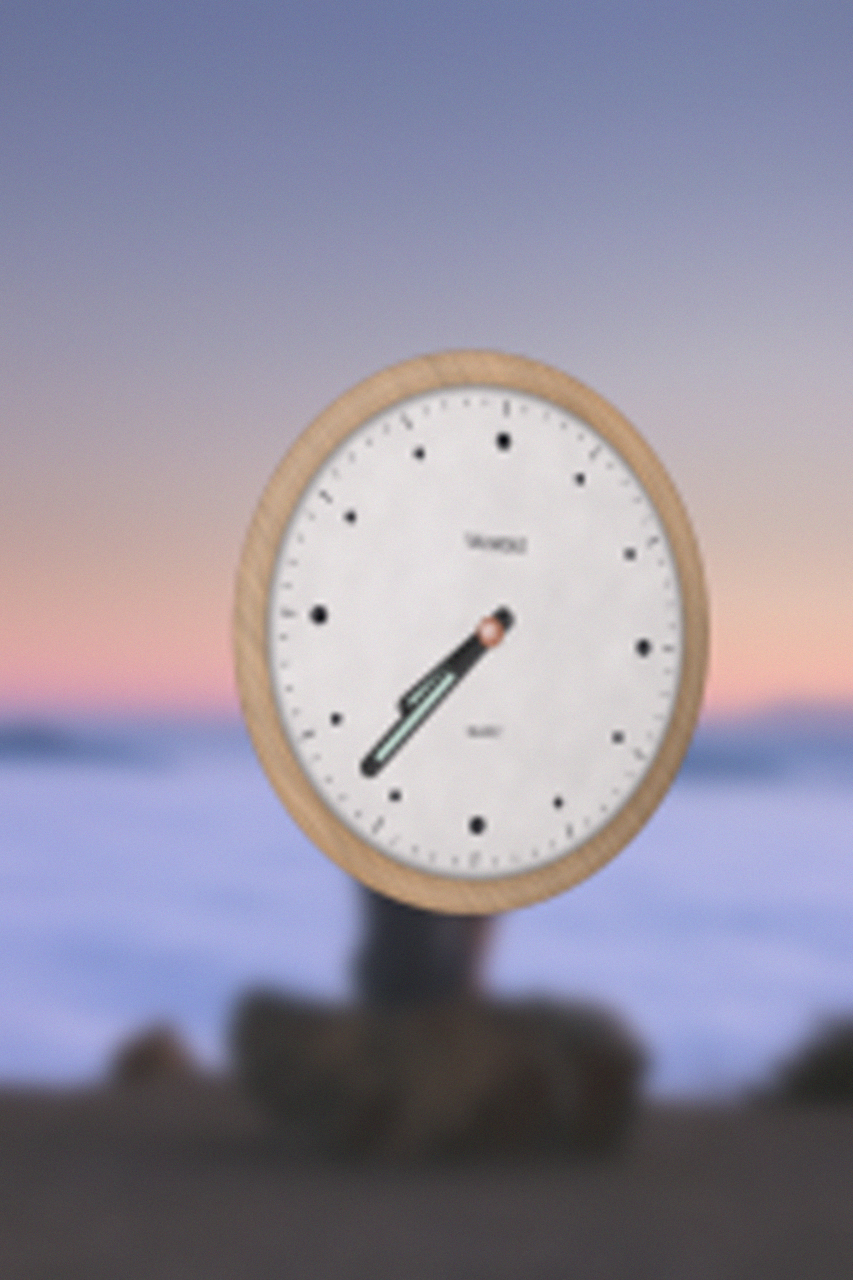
{"hour": 7, "minute": 37}
